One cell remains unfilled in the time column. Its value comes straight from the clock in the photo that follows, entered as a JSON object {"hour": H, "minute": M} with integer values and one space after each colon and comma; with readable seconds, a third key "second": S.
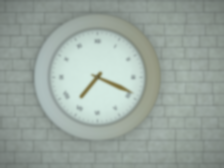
{"hour": 7, "minute": 19}
